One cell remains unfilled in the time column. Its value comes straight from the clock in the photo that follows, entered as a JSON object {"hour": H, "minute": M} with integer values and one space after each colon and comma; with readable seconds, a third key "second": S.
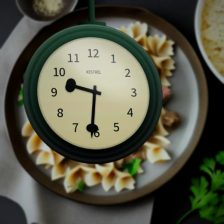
{"hour": 9, "minute": 31}
